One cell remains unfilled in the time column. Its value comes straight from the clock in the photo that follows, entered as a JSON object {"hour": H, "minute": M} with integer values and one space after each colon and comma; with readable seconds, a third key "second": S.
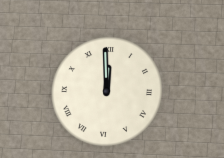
{"hour": 11, "minute": 59}
